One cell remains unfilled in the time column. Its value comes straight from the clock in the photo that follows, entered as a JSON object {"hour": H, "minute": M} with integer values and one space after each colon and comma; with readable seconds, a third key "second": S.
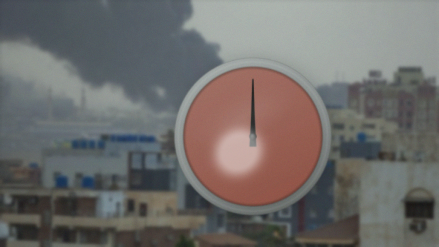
{"hour": 12, "minute": 0}
